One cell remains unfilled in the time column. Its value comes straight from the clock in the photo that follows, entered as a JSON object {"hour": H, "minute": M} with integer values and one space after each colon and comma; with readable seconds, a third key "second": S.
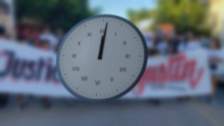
{"hour": 12, "minute": 1}
